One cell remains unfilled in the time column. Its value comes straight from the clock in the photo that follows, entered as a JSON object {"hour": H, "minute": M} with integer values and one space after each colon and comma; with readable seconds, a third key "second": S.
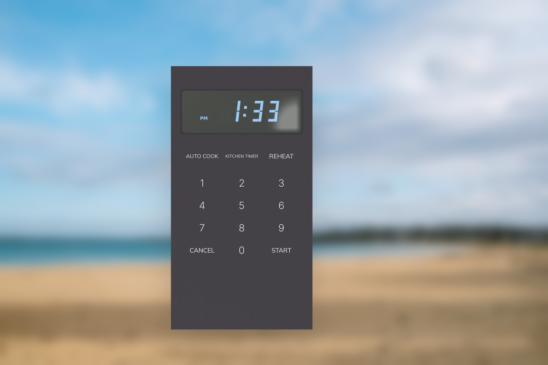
{"hour": 1, "minute": 33}
